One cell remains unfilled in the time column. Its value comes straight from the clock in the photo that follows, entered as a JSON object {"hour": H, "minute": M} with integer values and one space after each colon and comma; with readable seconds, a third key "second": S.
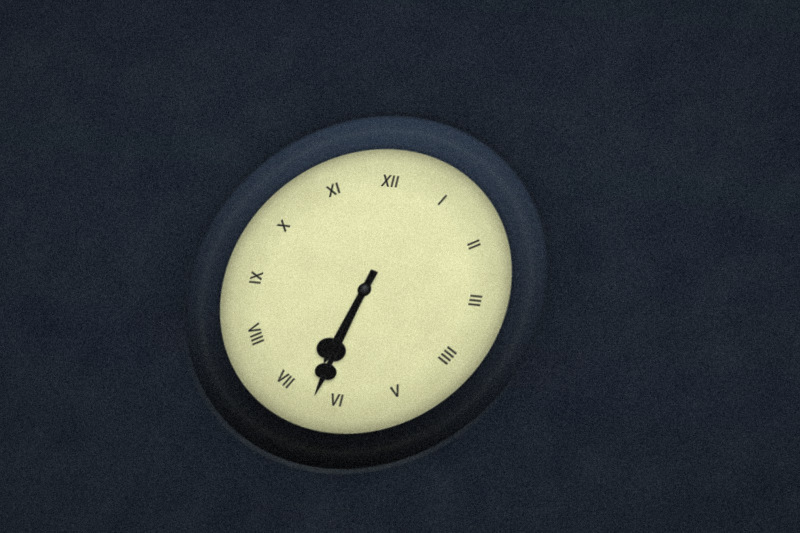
{"hour": 6, "minute": 32}
